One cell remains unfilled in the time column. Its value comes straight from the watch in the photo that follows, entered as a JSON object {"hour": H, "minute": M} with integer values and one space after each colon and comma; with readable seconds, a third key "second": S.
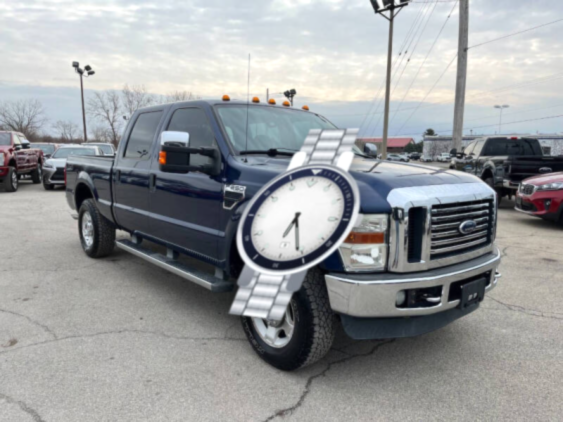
{"hour": 6, "minute": 26}
